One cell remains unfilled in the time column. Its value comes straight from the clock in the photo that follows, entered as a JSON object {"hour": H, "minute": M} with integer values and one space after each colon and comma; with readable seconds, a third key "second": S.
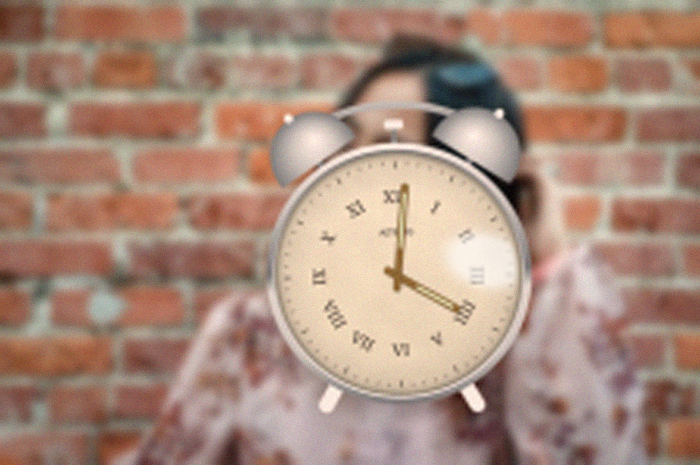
{"hour": 4, "minute": 1}
